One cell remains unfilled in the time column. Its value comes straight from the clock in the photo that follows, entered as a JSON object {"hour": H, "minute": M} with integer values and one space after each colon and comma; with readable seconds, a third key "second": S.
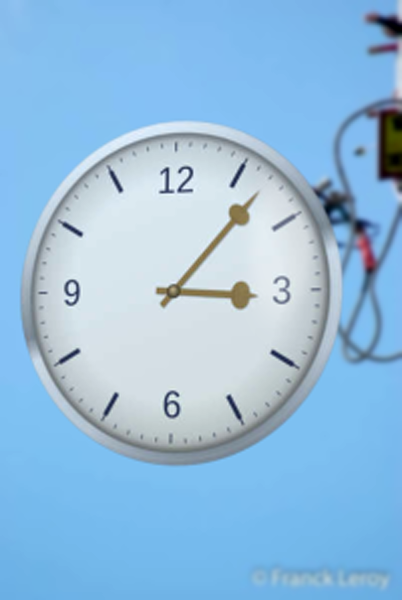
{"hour": 3, "minute": 7}
